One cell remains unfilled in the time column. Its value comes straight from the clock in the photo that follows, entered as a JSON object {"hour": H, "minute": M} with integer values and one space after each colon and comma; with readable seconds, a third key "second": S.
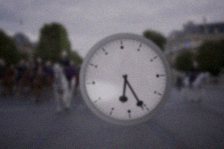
{"hour": 6, "minute": 26}
